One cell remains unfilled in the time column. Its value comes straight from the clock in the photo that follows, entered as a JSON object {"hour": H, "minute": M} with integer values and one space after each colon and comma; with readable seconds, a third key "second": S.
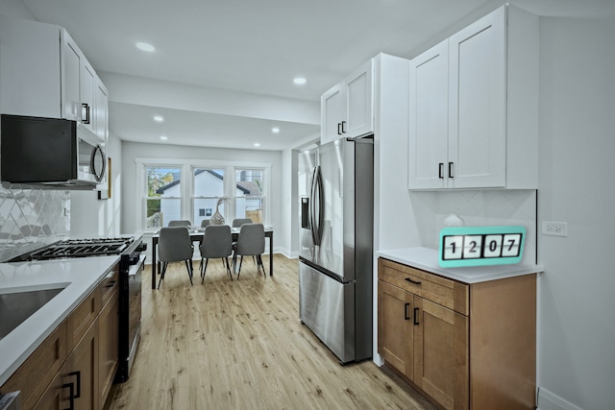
{"hour": 12, "minute": 7}
